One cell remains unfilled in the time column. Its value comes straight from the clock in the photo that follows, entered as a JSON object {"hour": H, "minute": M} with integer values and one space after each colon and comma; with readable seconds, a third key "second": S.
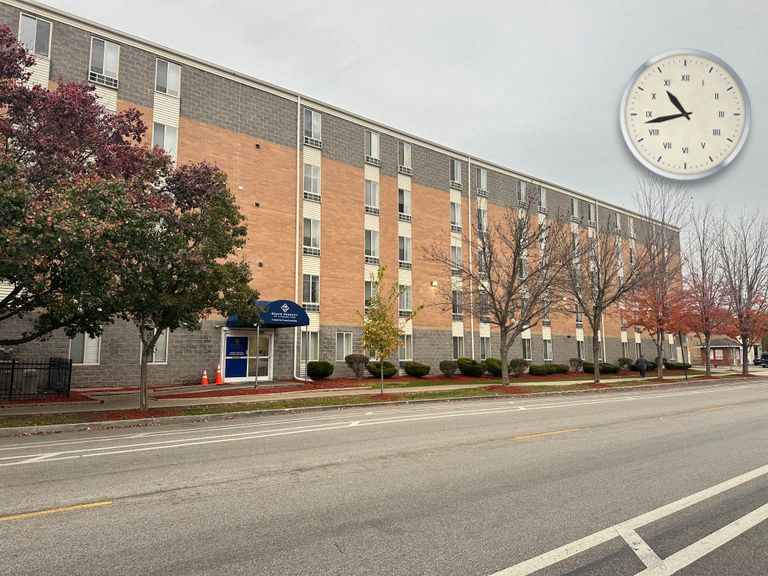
{"hour": 10, "minute": 43}
